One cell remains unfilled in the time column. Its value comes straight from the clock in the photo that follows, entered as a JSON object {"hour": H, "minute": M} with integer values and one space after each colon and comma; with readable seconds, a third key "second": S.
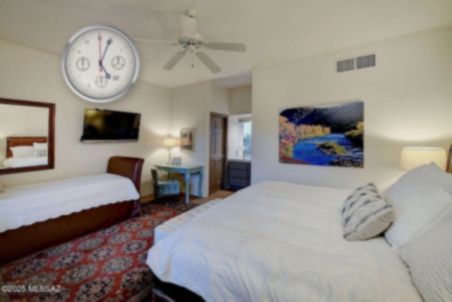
{"hour": 5, "minute": 4}
